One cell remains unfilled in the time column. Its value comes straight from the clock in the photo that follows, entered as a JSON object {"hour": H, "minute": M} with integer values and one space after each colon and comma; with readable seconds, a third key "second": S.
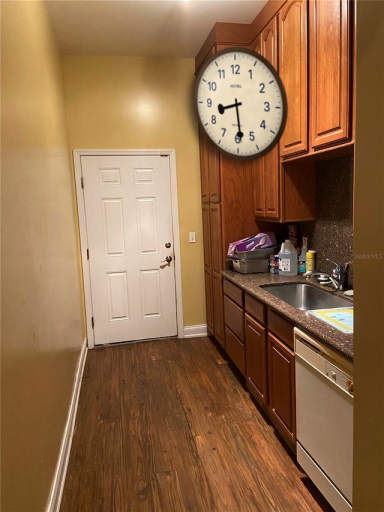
{"hour": 8, "minute": 29}
